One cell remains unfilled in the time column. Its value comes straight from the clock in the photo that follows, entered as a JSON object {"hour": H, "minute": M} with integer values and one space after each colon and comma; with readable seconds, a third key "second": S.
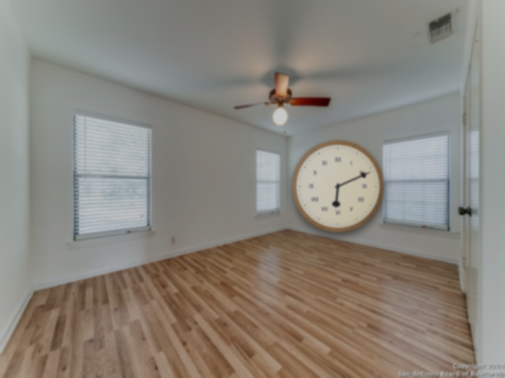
{"hour": 6, "minute": 11}
